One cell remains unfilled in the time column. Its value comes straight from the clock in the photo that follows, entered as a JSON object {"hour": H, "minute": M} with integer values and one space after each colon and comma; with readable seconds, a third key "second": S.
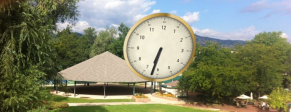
{"hour": 6, "minute": 32}
